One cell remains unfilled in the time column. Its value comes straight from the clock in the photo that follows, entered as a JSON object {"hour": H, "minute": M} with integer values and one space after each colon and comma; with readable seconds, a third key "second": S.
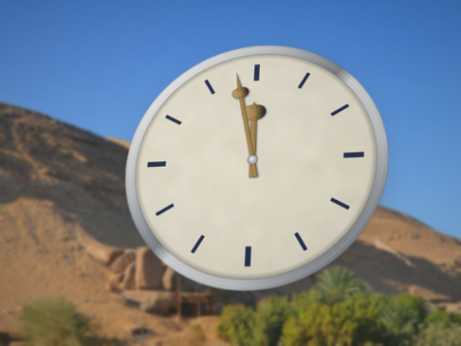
{"hour": 11, "minute": 58}
